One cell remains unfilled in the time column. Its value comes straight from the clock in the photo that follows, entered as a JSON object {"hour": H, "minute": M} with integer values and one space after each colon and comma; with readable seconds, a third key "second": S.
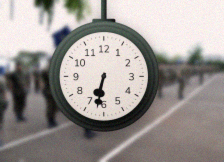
{"hour": 6, "minute": 32}
